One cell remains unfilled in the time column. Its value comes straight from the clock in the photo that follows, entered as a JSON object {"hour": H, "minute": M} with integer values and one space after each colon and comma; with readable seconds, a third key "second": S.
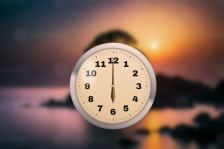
{"hour": 6, "minute": 0}
